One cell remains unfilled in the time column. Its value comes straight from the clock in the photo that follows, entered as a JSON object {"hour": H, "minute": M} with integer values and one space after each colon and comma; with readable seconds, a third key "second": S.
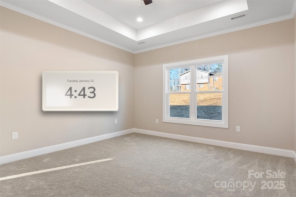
{"hour": 4, "minute": 43}
